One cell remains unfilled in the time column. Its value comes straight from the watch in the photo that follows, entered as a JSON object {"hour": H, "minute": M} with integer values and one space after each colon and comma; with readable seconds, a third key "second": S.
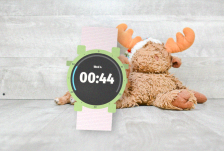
{"hour": 0, "minute": 44}
